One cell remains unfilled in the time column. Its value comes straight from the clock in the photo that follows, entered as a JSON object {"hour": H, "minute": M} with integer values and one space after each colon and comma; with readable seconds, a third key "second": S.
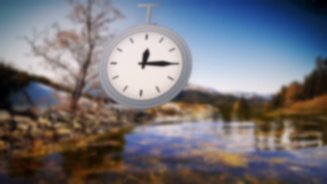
{"hour": 12, "minute": 15}
